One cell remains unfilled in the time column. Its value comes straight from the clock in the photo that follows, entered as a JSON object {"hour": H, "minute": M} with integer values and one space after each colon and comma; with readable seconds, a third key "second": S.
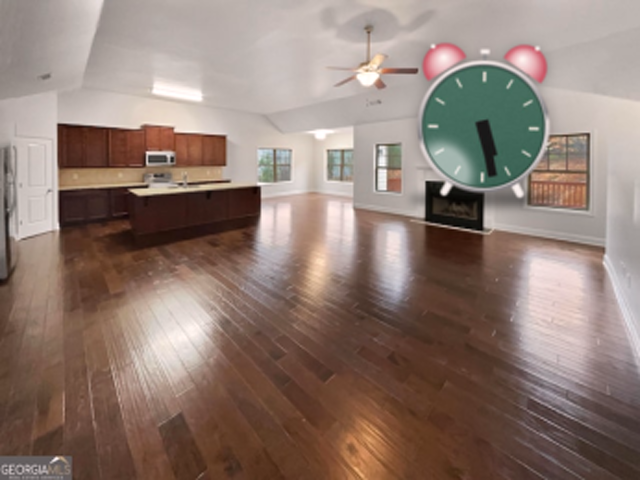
{"hour": 5, "minute": 28}
